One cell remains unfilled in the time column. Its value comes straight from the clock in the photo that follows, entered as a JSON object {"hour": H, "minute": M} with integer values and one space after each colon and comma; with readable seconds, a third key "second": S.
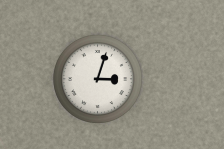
{"hour": 3, "minute": 3}
